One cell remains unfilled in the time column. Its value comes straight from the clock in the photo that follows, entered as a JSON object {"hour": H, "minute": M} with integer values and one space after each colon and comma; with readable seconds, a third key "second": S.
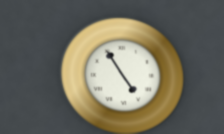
{"hour": 4, "minute": 55}
